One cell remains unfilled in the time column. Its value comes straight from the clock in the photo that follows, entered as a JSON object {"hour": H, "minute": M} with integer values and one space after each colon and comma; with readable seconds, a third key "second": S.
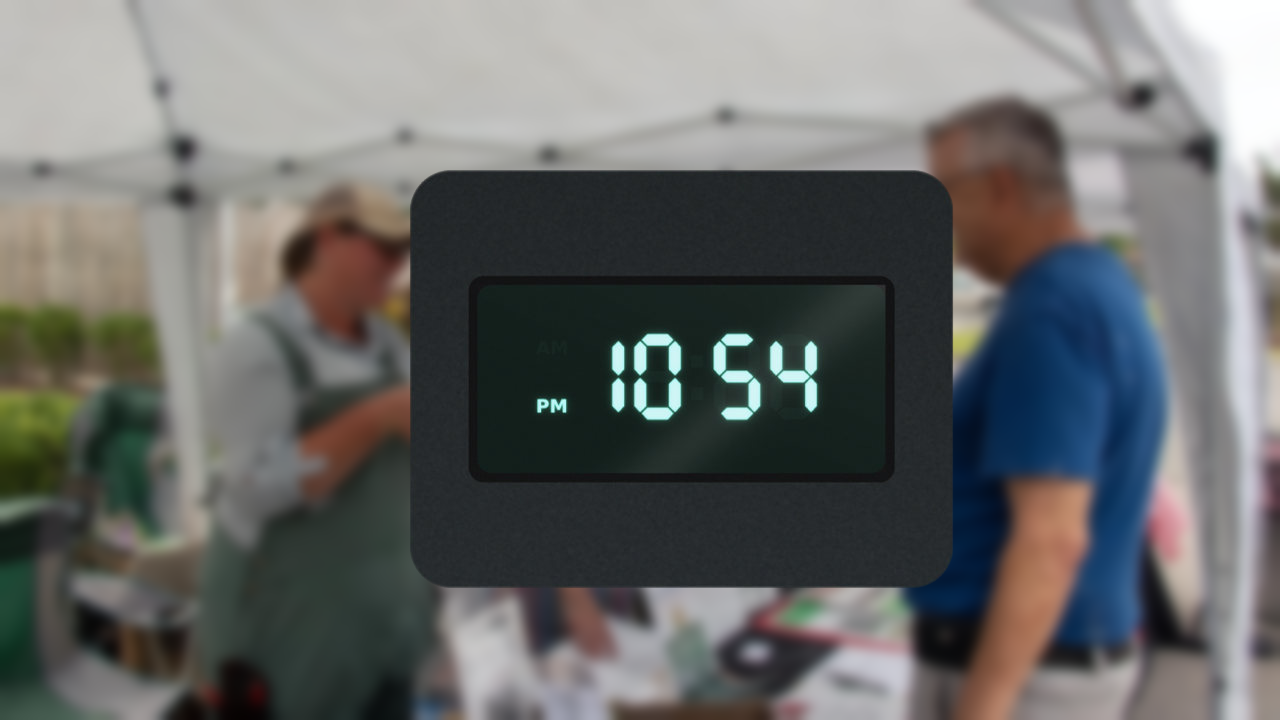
{"hour": 10, "minute": 54}
